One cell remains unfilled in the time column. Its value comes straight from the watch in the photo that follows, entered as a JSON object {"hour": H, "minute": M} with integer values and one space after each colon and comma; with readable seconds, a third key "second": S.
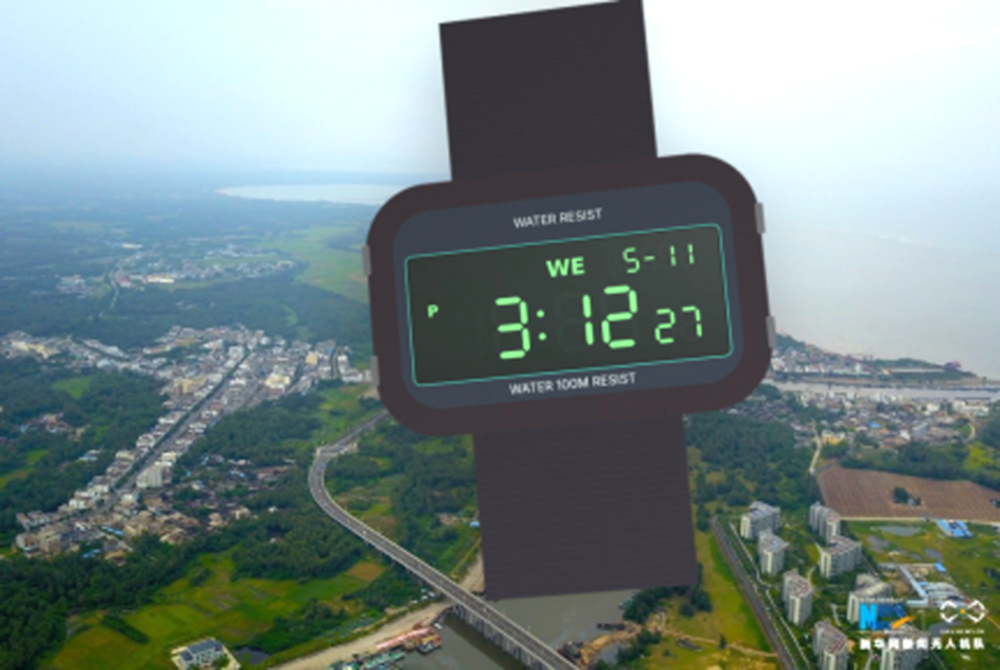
{"hour": 3, "minute": 12, "second": 27}
